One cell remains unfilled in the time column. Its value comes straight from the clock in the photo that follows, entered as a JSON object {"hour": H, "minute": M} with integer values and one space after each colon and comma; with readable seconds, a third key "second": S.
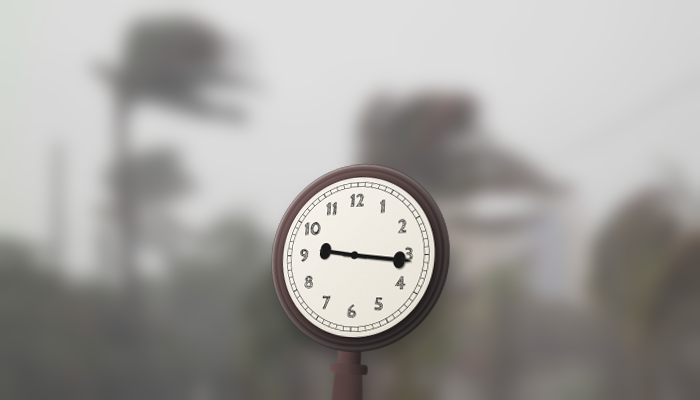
{"hour": 9, "minute": 16}
